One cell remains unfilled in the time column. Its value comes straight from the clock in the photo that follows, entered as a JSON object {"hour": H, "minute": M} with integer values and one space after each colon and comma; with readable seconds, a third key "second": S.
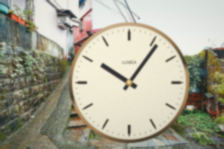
{"hour": 10, "minute": 6}
